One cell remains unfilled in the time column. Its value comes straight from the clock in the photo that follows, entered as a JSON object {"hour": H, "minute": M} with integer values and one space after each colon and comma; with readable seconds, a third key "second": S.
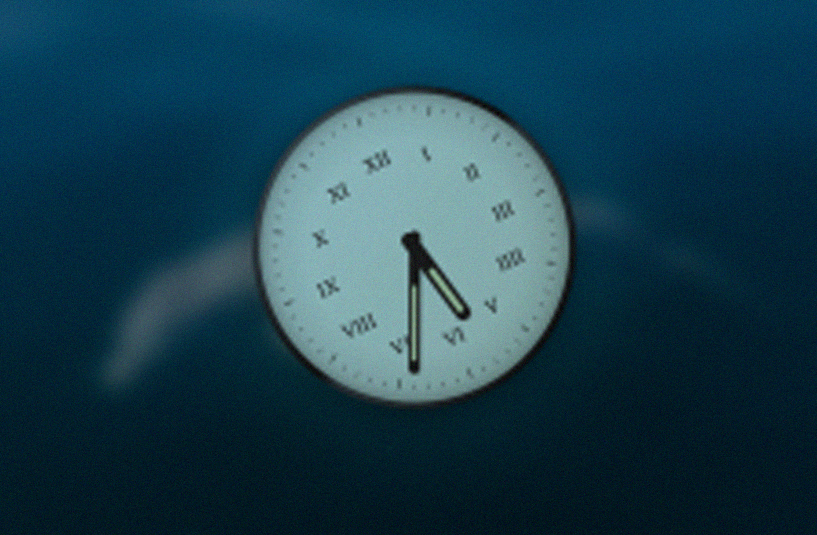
{"hour": 5, "minute": 34}
